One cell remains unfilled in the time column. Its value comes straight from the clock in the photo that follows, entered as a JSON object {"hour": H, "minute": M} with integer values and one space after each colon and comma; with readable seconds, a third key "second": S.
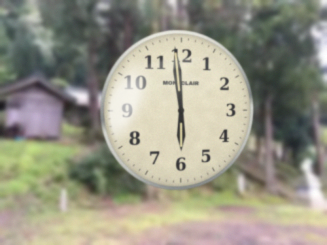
{"hour": 5, "minute": 59}
